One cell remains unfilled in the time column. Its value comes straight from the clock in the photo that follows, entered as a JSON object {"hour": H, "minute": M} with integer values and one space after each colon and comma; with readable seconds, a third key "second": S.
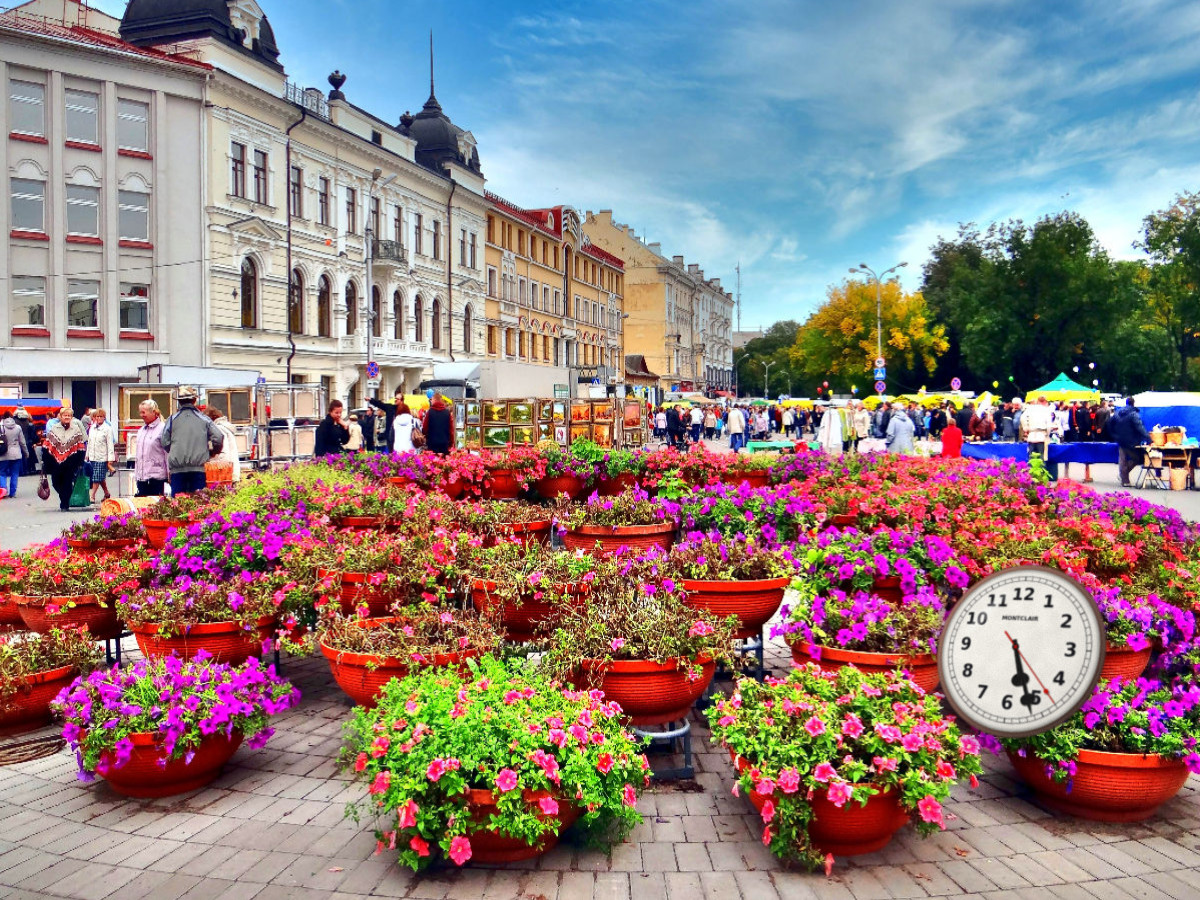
{"hour": 5, "minute": 26, "second": 23}
